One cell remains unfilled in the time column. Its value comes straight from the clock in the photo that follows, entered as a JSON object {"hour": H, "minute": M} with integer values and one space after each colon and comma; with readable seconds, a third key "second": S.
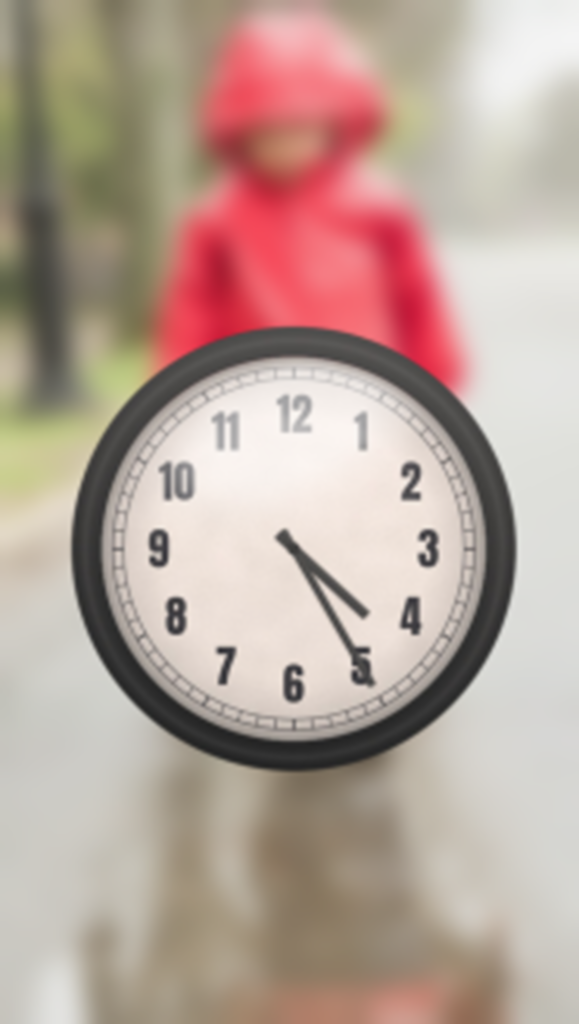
{"hour": 4, "minute": 25}
